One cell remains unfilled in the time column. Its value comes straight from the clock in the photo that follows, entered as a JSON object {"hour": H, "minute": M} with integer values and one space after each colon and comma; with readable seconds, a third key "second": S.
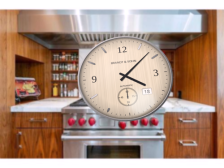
{"hour": 4, "minute": 8}
